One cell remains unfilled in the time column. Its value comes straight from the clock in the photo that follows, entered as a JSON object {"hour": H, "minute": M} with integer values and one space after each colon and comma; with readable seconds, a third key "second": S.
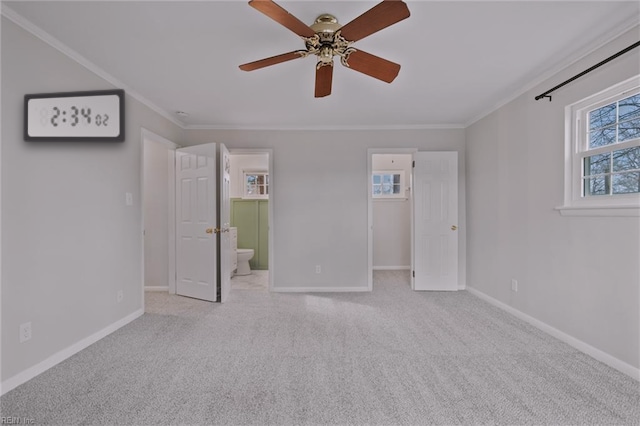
{"hour": 2, "minute": 34, "second": 2}
